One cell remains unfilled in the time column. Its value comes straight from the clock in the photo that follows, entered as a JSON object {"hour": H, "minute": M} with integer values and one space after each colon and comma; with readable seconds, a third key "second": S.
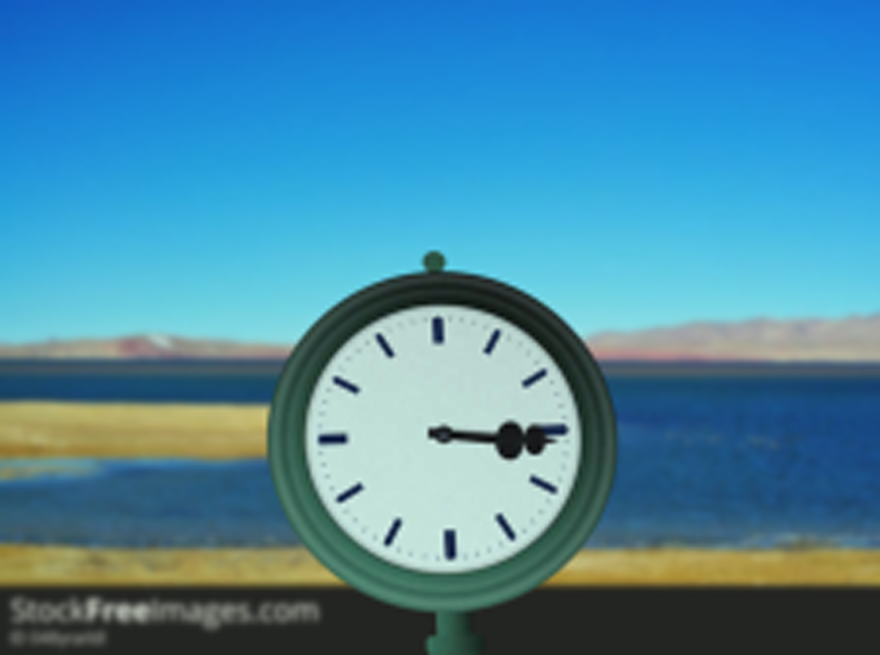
{"hour": 3, "minute": 16}
